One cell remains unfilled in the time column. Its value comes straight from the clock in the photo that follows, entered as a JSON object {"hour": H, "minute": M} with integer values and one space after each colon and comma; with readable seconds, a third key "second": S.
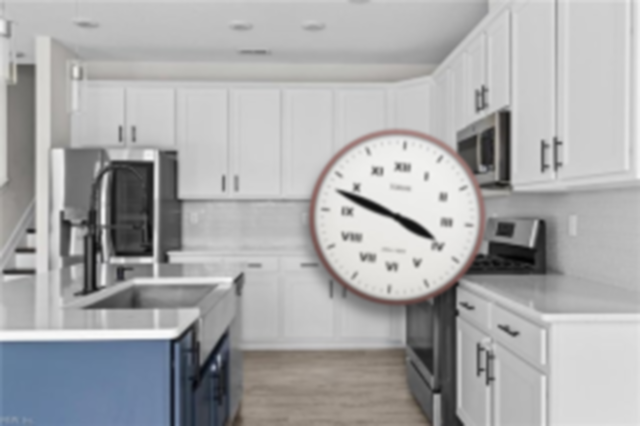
{"hour": 3, "minute": 48}
